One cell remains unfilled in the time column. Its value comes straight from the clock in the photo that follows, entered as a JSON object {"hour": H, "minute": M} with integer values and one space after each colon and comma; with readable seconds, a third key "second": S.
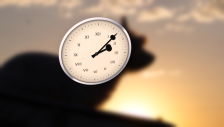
{"hour": 2, "minute": 7}
